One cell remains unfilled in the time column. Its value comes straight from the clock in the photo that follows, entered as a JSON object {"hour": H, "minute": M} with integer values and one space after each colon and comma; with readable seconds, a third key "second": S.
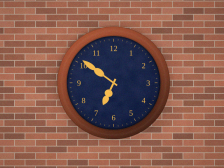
{"hour": 6, "minute": 51}
